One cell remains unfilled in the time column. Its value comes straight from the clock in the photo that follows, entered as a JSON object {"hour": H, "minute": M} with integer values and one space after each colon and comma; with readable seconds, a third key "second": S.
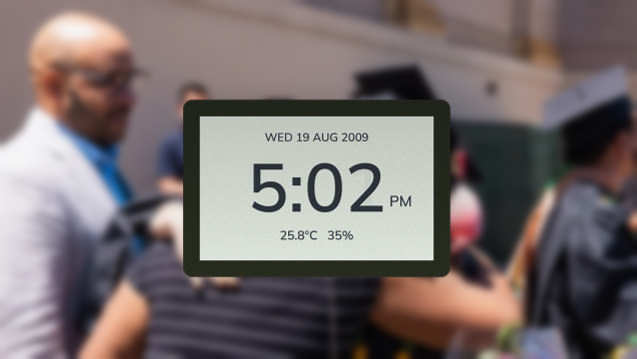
{"hour": 5, "minute": 2}
